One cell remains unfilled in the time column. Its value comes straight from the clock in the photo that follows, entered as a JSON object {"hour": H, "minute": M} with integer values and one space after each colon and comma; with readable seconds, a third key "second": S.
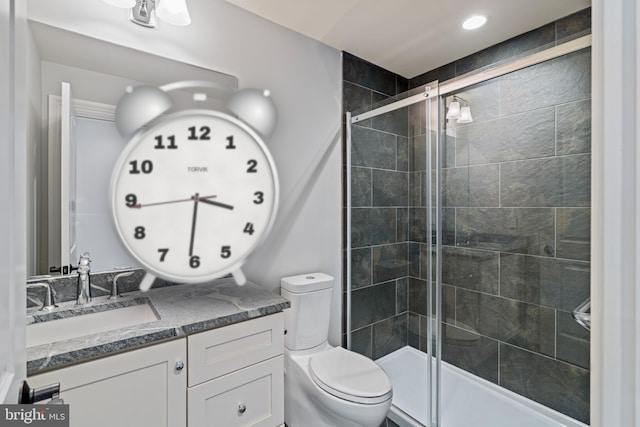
{"hour": 3, "minute": 30, "second": 44}
